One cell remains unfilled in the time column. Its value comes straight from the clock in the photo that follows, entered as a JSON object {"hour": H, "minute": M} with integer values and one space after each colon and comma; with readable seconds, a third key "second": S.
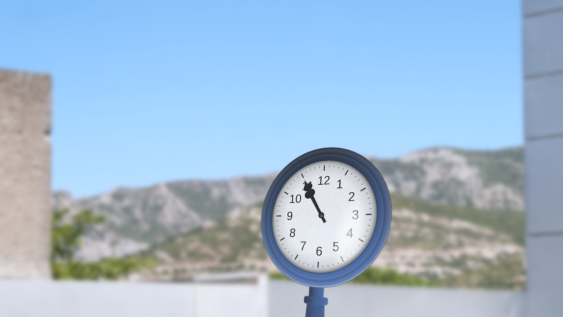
{"hour": 10, "minute": 55}
